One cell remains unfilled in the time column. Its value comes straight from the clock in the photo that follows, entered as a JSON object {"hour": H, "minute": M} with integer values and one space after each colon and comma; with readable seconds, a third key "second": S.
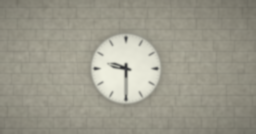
{"hour": 9, "minute": 30}
